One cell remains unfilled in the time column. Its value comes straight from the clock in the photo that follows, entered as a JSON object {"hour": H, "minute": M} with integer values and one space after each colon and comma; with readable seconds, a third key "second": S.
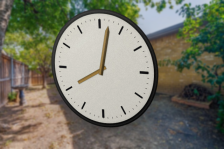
{"hour": 8, "minute": 2}
